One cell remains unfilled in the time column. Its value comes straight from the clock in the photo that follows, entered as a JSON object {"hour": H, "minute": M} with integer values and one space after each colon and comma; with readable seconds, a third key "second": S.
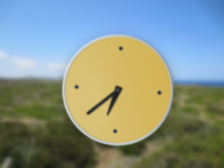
{"hour": 6, "minute": 38}
